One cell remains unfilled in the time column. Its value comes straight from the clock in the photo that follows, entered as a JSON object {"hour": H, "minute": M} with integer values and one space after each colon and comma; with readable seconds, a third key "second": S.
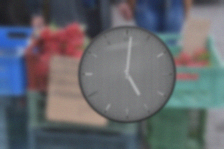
{"hour": 5, "minute": 1}
